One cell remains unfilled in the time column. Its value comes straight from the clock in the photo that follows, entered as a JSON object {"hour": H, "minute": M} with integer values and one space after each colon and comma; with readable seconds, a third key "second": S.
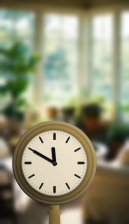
{"hour": 11, "minute": 50}
